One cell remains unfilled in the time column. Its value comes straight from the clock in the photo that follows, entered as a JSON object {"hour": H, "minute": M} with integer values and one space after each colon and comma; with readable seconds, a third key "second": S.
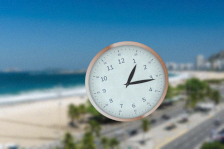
{"hour": 1, "minute": 16}
